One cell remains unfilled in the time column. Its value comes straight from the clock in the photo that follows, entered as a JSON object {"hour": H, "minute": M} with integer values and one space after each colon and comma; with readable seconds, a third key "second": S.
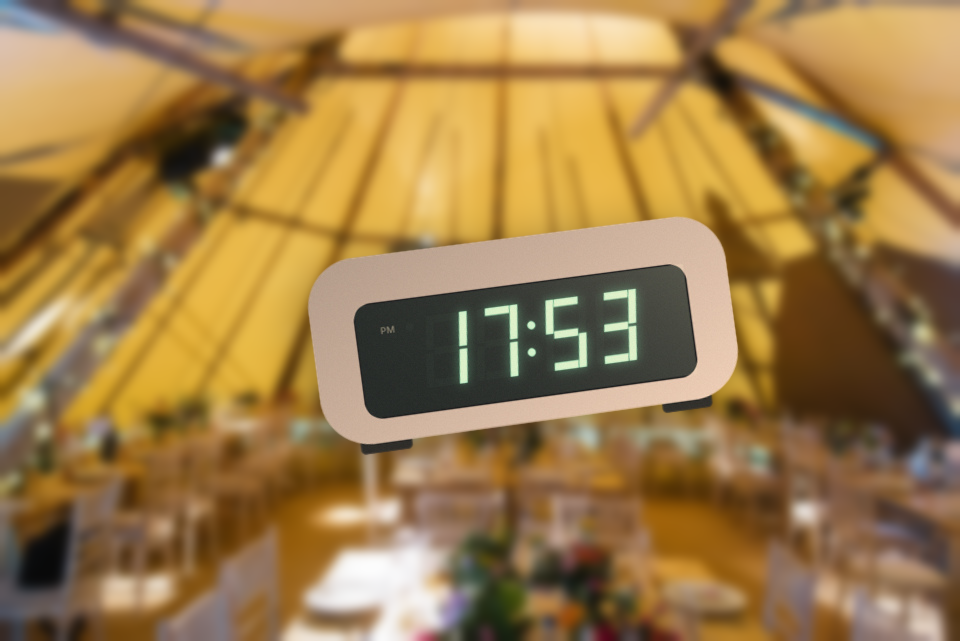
{"hour": 17, "minute": 53}
